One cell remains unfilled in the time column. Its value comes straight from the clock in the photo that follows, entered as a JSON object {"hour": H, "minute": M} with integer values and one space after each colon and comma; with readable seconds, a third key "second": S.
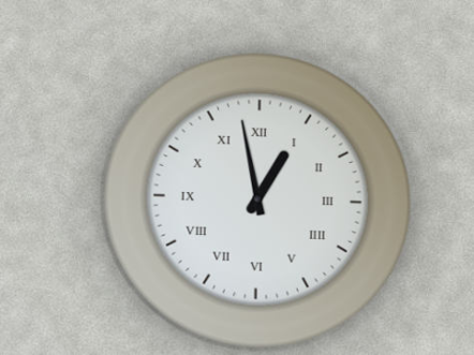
{"hour": 12, "minute": 58}
